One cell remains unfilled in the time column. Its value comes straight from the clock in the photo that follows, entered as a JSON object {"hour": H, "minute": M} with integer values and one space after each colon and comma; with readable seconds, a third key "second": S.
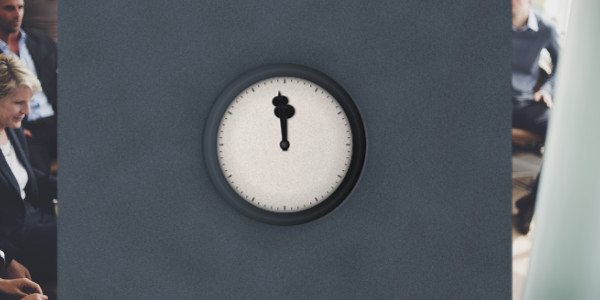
{"hour": 11, "minute": 59}
